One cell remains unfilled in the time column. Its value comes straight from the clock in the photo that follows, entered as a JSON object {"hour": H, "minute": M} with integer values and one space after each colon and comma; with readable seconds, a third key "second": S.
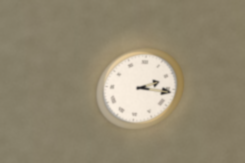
{"hour": 2, "minute": 16}
